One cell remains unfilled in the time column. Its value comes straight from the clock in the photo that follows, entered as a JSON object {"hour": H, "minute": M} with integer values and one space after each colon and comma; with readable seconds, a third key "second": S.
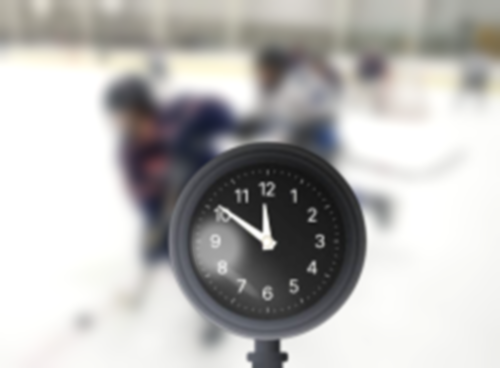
{"hour": 11, "minute": 51}
